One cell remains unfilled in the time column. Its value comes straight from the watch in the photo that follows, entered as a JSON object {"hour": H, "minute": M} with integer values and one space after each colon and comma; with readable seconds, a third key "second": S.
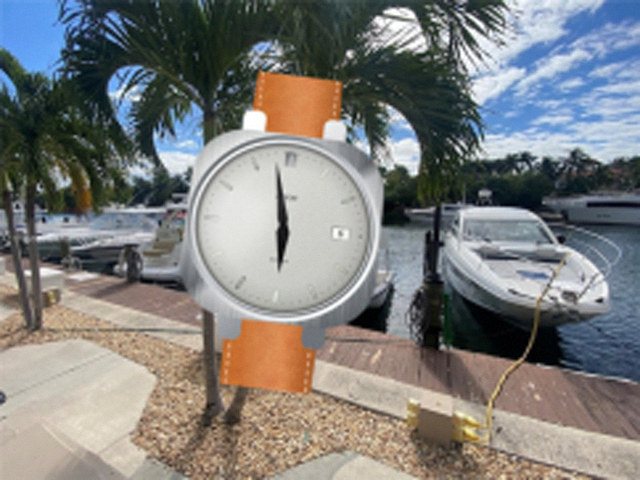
{"hour": 5, "minute": 58}
